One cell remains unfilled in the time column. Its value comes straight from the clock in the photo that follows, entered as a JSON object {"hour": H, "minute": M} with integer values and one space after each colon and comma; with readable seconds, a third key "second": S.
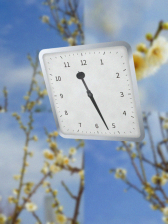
{"hour": 11, "minute": 27}
